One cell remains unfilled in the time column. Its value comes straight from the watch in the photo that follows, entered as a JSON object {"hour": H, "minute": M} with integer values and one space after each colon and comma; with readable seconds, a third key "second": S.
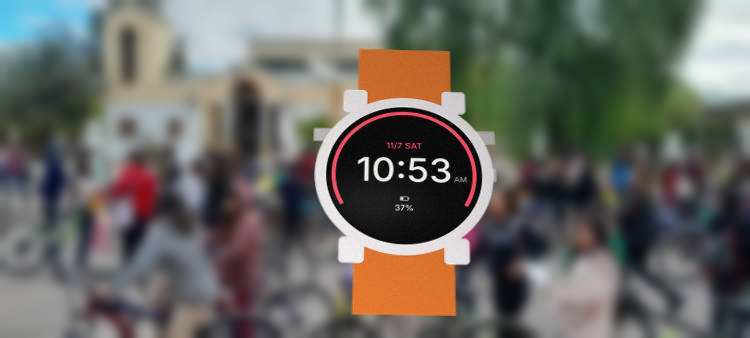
{"hour": 10, "minute": 53}
